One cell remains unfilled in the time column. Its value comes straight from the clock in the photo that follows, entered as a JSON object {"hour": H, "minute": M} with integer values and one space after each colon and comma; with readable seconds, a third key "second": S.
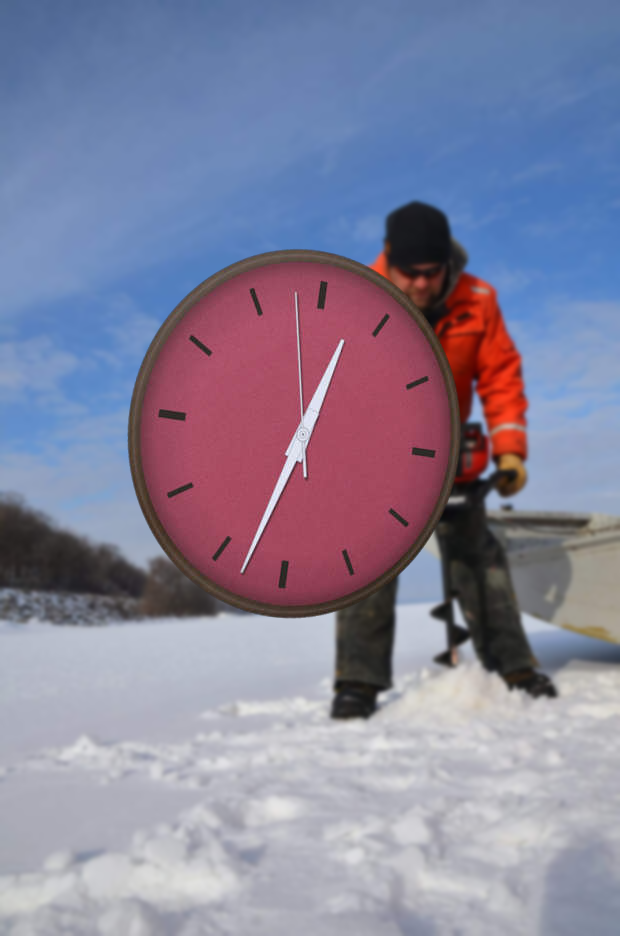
{"hour": 12, "minute": 32, "second": 58}
